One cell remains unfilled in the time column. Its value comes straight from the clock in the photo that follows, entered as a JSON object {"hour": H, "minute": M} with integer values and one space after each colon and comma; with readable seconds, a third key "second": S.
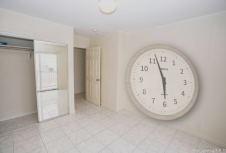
{"hour": 5, "minute": 57}
